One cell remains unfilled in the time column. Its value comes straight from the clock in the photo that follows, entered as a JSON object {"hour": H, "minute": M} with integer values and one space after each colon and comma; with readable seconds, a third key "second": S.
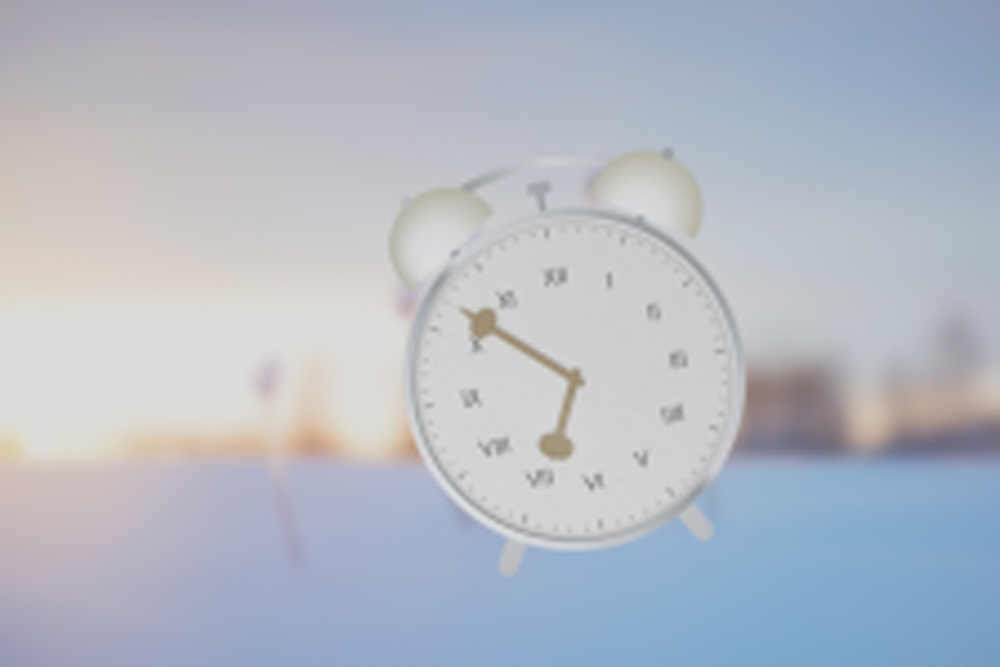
{"hour": 6, "minute": 52}
